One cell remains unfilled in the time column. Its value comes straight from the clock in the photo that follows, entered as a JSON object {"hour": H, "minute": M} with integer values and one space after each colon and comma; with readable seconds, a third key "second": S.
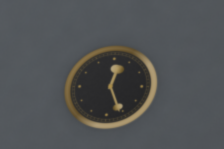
{"hour": 12, "minute": 26}
